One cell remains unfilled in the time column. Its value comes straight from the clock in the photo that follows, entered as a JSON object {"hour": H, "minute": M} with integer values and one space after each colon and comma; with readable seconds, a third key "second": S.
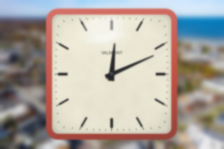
{"hour": 12, "minute": 11}
